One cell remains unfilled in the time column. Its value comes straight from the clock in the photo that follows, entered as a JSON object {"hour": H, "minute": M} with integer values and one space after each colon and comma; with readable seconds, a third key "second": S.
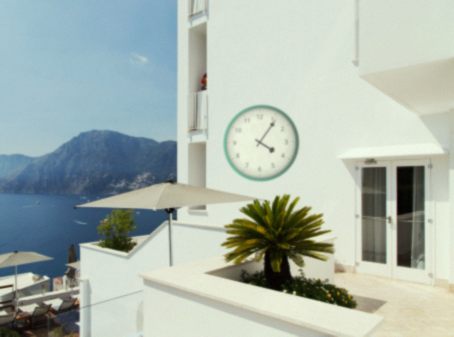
{"hour": 4, "minute": 6}
